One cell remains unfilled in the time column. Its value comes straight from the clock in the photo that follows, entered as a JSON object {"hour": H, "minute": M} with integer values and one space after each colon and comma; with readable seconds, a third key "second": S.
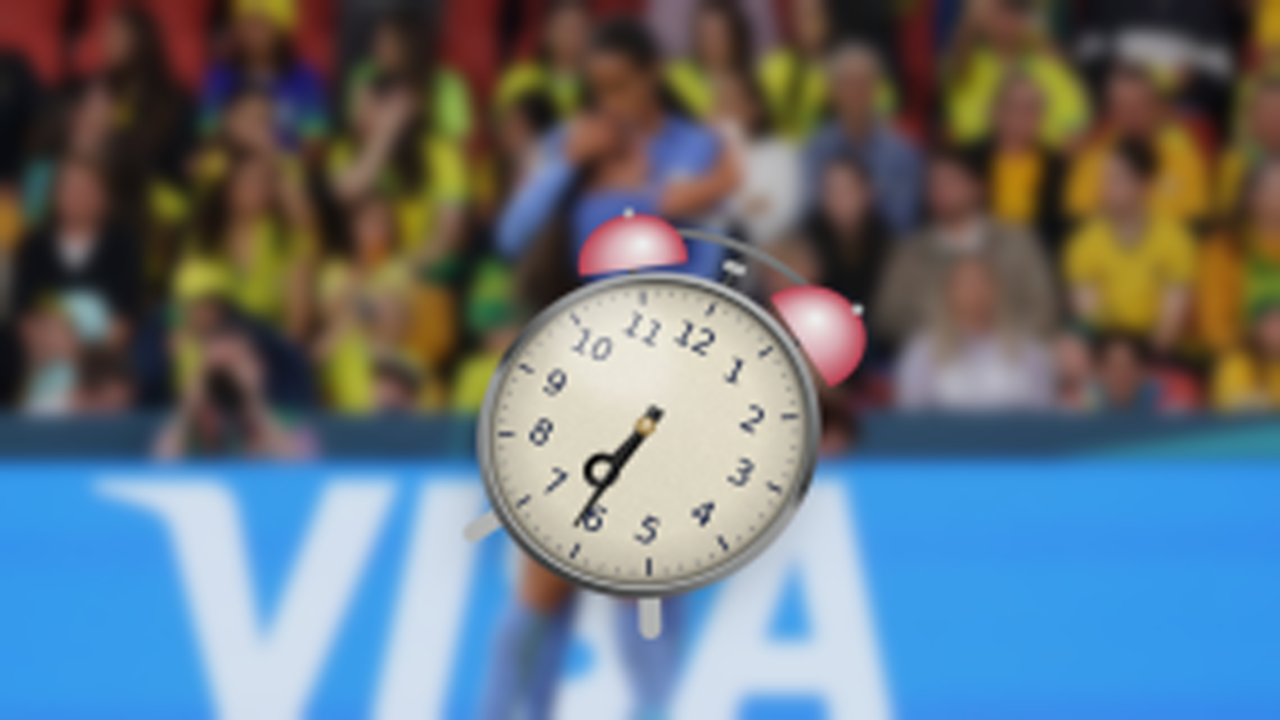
{"hour": 6, "minute": 31}
